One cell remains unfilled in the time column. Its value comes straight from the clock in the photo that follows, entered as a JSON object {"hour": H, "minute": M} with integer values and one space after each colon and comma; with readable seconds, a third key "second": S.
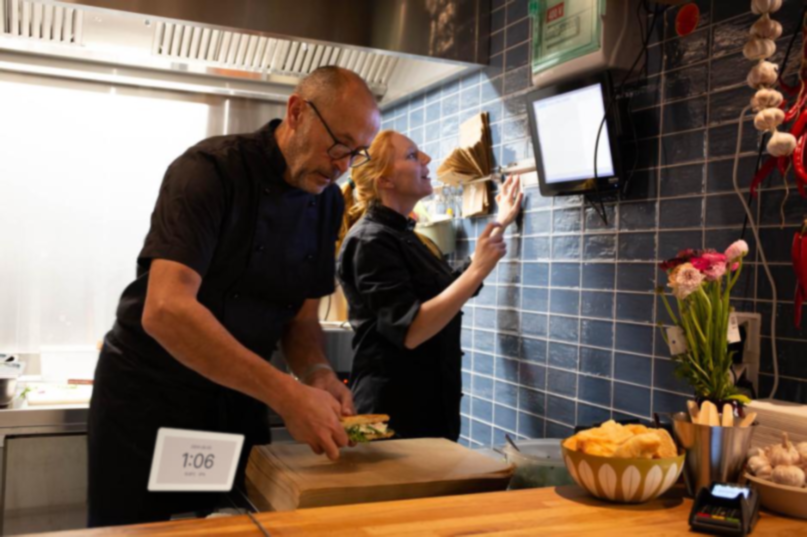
{"hour": 1, "minute": 6}
